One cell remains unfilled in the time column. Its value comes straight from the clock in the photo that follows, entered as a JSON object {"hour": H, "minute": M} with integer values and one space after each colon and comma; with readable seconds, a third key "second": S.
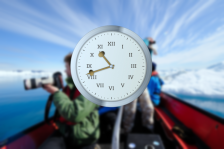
{"hour": 10, "minute": 42}
